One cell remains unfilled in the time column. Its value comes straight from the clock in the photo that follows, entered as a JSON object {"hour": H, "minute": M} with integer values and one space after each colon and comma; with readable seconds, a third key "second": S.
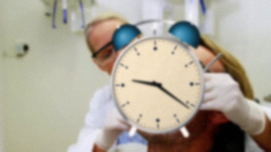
{"hour": 9, "minute": 21}
